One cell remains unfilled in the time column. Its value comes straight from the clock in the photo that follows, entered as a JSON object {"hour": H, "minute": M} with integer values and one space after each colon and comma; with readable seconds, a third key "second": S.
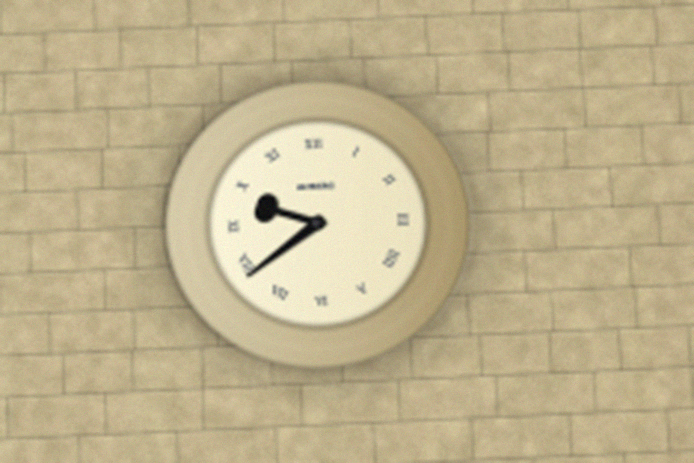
{"hour": 9, "minute": 39}
